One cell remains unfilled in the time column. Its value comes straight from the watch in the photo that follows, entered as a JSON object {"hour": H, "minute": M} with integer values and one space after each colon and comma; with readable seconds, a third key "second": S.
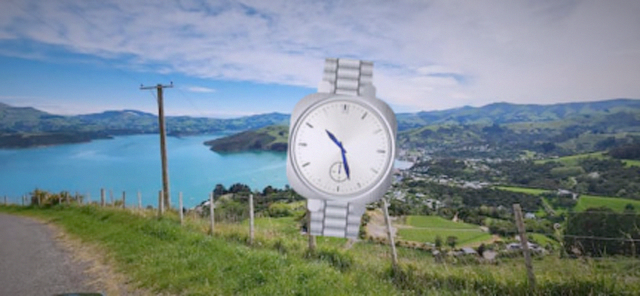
{"hour": 10, "minute": 27}
